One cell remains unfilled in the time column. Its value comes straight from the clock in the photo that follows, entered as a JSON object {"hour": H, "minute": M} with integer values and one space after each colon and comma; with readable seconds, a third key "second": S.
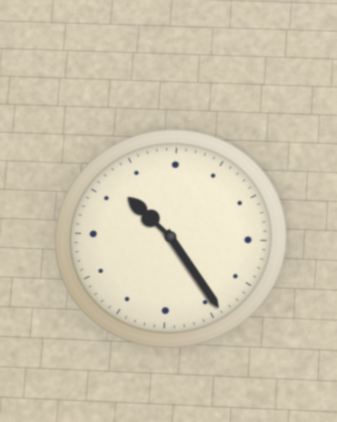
{"hour": 10, "minute": 24}
